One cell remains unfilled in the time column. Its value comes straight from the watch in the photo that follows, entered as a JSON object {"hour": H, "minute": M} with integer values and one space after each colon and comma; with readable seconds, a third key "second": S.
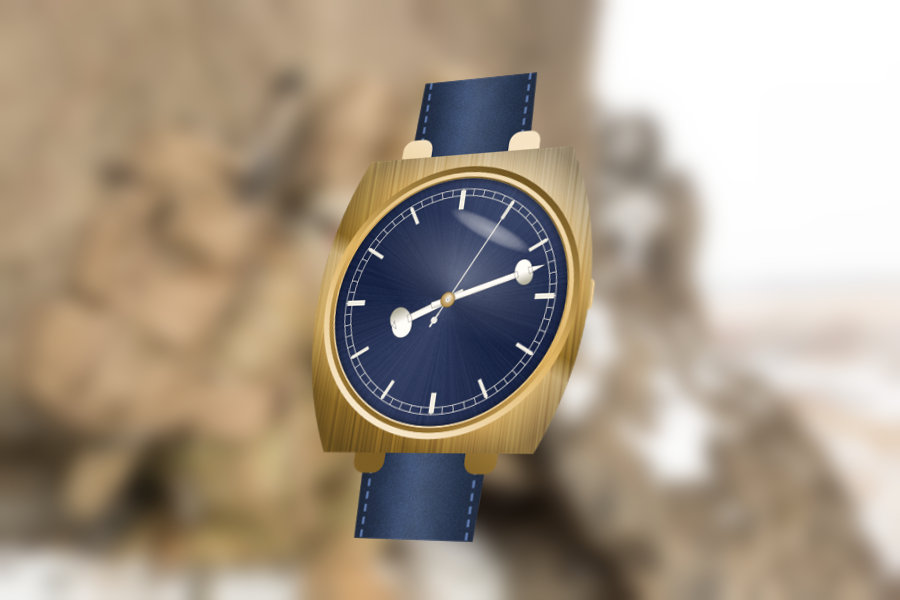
{"hour": 8, "minute": 12, "second": 5}
